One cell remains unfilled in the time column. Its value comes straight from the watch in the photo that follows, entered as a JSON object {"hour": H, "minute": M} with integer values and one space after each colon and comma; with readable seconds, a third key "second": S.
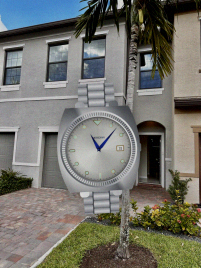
{"hour": 11, "minute": 7}
